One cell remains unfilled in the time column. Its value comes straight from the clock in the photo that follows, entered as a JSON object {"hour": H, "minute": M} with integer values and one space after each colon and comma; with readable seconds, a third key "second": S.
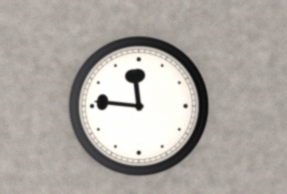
{"hour": 11, "minute": 46}
